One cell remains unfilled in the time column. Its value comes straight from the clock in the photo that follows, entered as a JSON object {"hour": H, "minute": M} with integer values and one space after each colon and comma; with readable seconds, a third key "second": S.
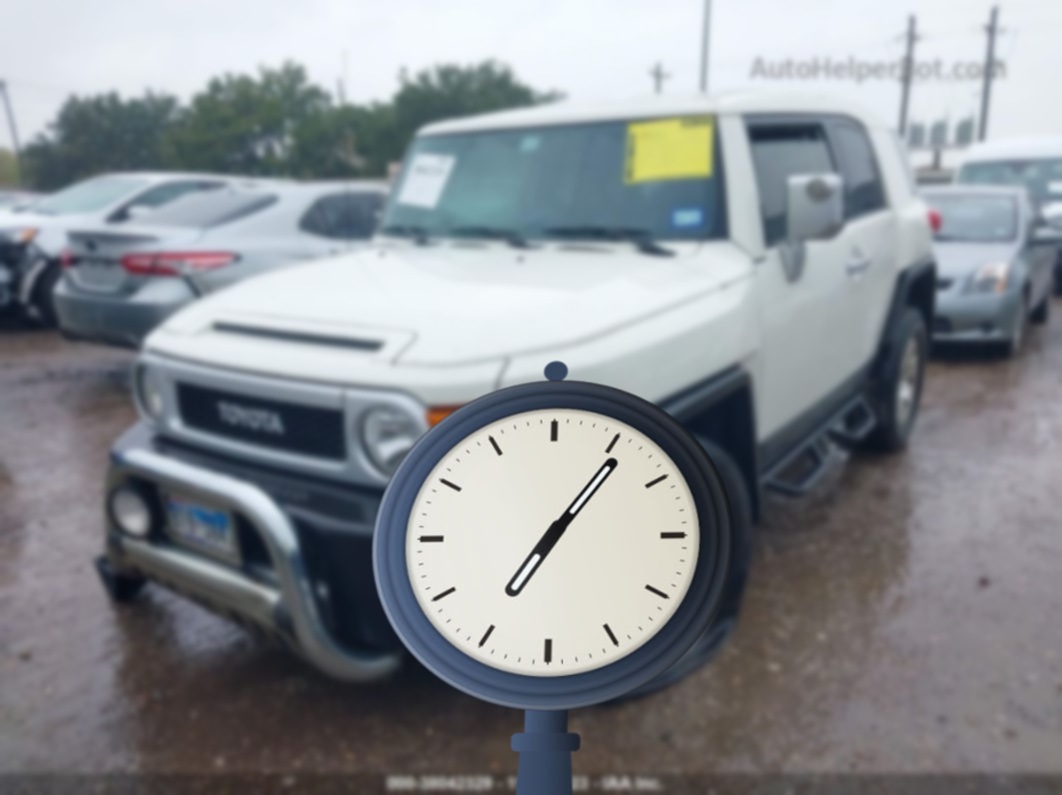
{"hour": 7, "minute": 6}
